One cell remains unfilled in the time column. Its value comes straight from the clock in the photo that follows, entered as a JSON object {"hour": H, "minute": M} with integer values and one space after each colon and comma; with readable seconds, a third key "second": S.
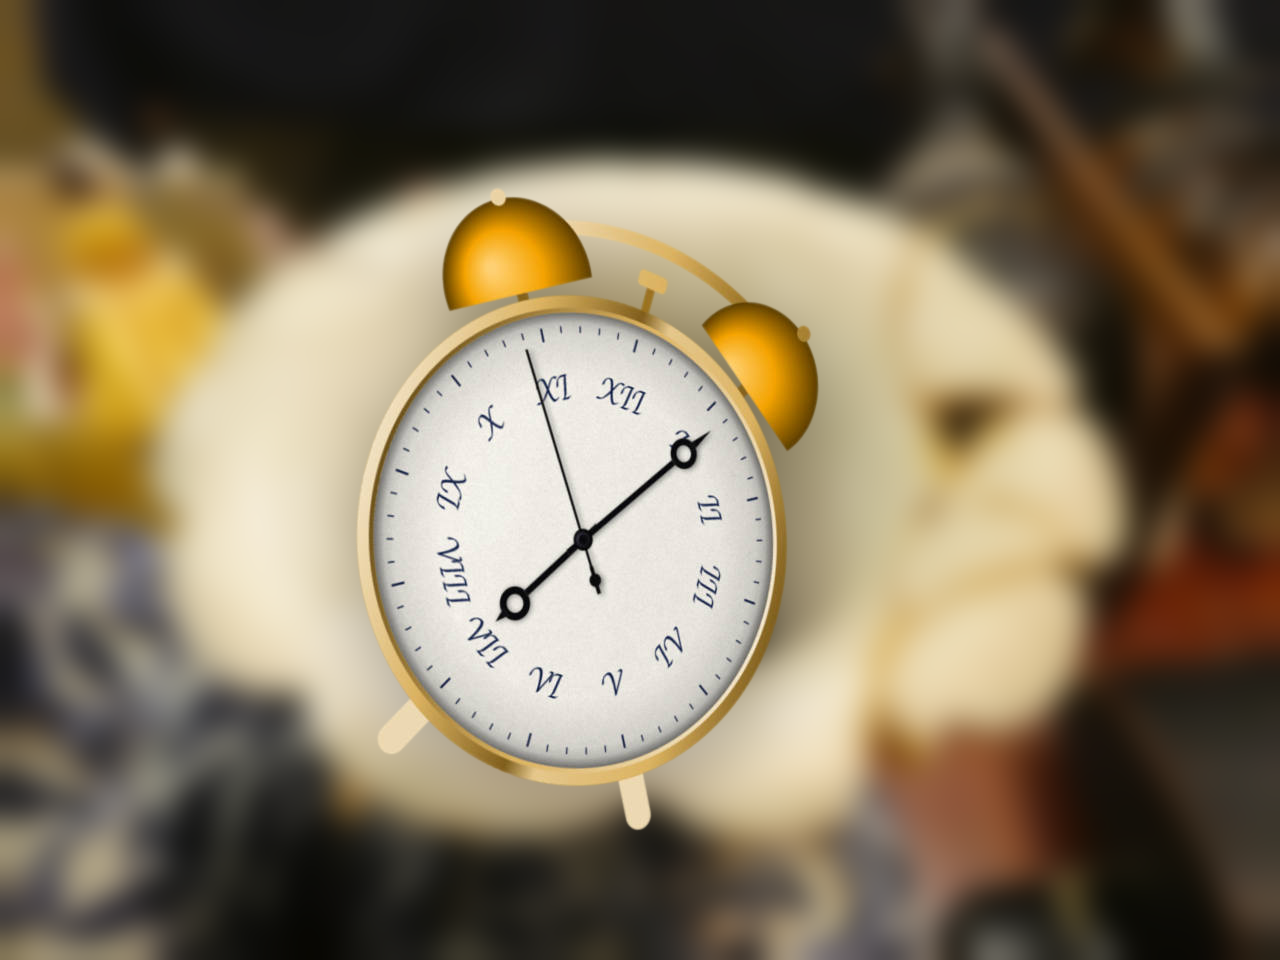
{"hour": 7, "minute": 5, "second": 54}
